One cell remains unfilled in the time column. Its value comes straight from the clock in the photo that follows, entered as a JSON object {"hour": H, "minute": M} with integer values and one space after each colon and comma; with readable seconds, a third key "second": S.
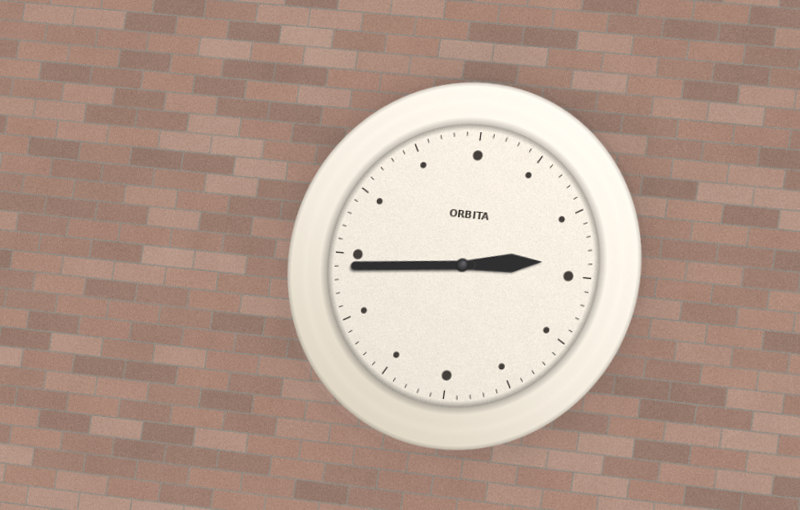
{"hour": 2, "minute": 44}
